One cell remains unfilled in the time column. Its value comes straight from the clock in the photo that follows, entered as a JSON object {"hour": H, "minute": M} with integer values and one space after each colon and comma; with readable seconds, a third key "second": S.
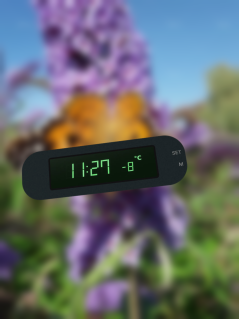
{"hour": 11, "minute": 27}
